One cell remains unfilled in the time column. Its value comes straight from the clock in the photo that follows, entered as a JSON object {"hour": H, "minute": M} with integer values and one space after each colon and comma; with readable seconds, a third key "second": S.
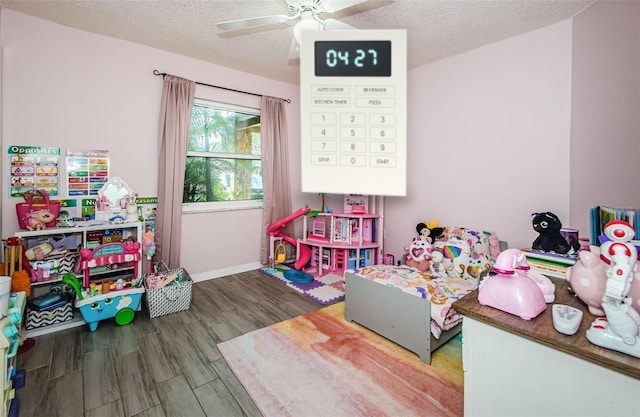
{"hour": 4, "minute": 27}
